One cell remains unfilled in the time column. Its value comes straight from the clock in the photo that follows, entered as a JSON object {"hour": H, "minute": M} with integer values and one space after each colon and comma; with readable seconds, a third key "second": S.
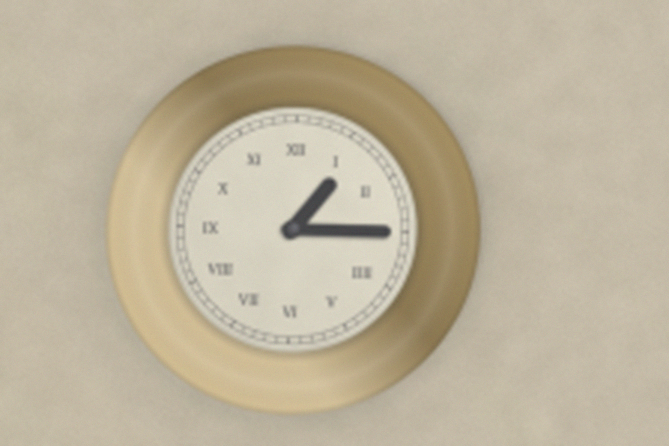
{"hour": 1, "minute": 15}
